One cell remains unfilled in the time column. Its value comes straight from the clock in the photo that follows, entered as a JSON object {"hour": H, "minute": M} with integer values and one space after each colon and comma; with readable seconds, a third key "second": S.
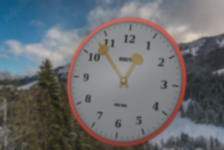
{"hour": 12, "minute": 53}
